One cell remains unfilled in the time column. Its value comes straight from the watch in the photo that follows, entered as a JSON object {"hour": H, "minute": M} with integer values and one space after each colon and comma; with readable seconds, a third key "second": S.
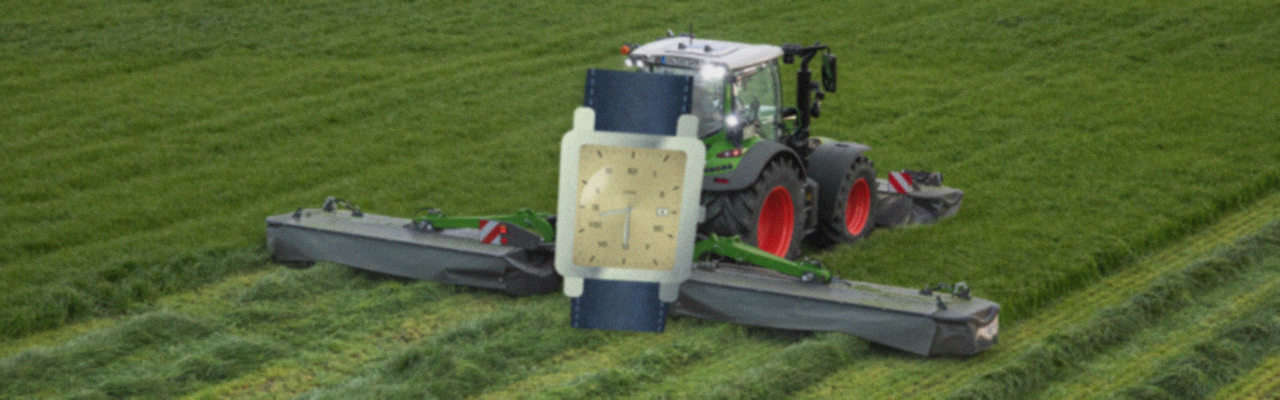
{"hour": 8, "minute": 30}
